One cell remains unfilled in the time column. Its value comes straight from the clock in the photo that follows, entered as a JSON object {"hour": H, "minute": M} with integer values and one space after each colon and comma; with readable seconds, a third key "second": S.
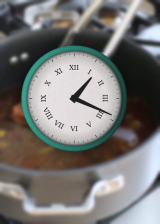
{"hour": 1, "minute": 19}
